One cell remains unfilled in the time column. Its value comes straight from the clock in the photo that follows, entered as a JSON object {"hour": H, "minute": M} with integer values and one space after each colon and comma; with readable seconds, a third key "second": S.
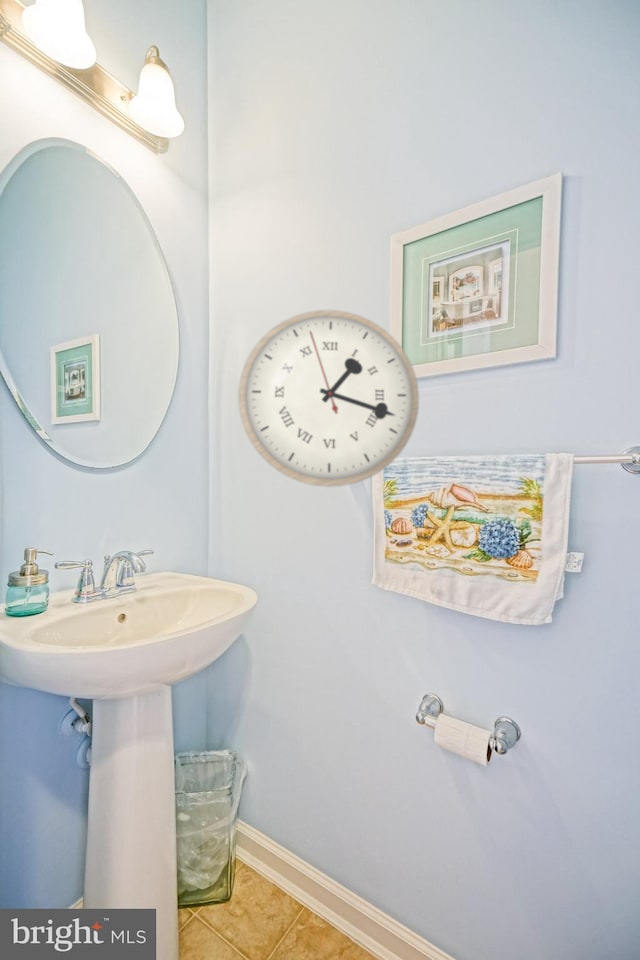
{"hour": 1, "minute": 17, "second": 57}
